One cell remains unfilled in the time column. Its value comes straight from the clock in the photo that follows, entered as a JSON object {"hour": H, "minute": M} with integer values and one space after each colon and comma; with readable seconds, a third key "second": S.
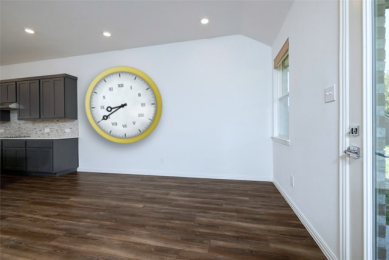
{"hour": 8, "minute": 40}
